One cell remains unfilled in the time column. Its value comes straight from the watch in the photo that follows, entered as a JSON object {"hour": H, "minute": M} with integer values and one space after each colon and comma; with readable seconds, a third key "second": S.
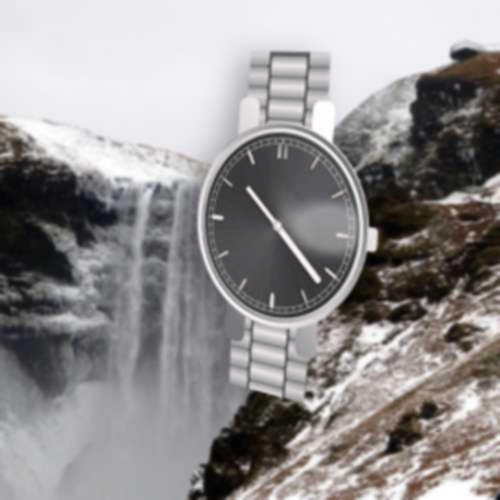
{"hour": 10, "minute": 22}
